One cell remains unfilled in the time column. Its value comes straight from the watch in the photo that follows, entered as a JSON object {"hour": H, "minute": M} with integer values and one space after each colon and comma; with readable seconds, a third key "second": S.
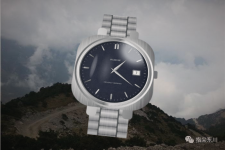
{"hour": 1, "minute": 21}
